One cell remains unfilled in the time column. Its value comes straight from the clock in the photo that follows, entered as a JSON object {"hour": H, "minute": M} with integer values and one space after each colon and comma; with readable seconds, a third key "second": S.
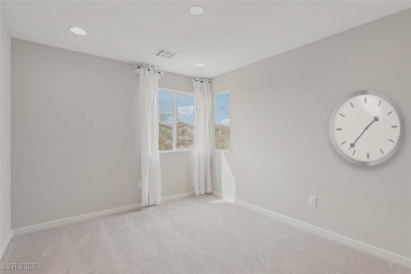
{"hour": 1, "minute": 37}
